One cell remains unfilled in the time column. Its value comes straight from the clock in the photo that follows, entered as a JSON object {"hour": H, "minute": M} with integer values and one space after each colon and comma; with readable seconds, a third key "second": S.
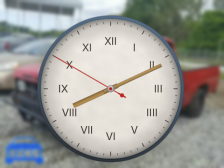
{"hour": 8, "minute": 10, "second": 50}
